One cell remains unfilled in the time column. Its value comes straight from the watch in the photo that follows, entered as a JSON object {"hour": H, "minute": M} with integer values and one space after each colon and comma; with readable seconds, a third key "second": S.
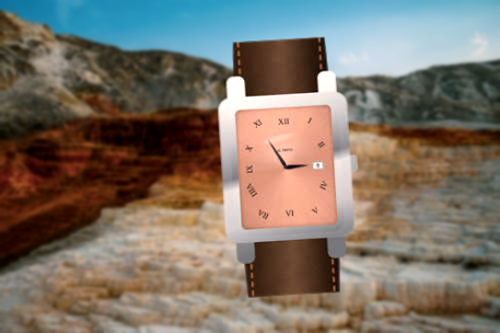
{"hour": 2, "minute": 55}
